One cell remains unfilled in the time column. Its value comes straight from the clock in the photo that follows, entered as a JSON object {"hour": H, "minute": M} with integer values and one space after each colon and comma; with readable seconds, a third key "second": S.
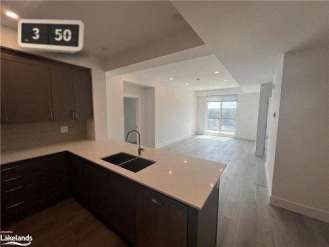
{"hour": 3, "minute": 50}
